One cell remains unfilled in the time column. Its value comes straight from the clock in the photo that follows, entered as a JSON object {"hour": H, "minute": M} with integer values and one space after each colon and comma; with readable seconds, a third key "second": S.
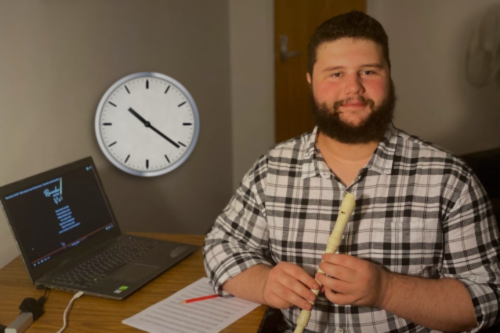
{"hour": 10, "minute": 21}
